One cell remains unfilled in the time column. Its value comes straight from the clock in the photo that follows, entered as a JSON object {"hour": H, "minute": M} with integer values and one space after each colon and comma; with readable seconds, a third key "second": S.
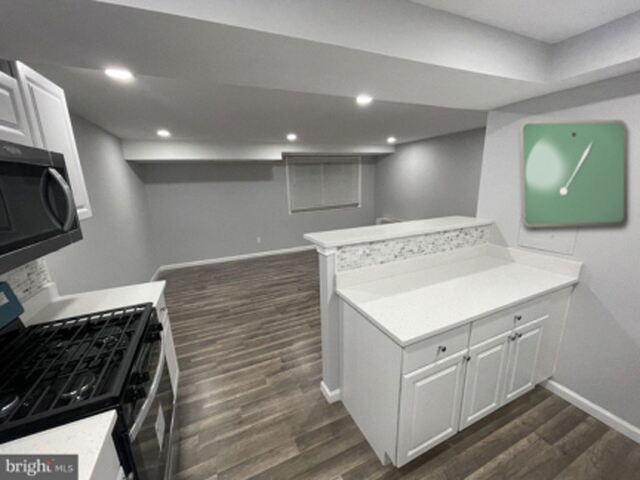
{"hour": 7, "minute": 5}
